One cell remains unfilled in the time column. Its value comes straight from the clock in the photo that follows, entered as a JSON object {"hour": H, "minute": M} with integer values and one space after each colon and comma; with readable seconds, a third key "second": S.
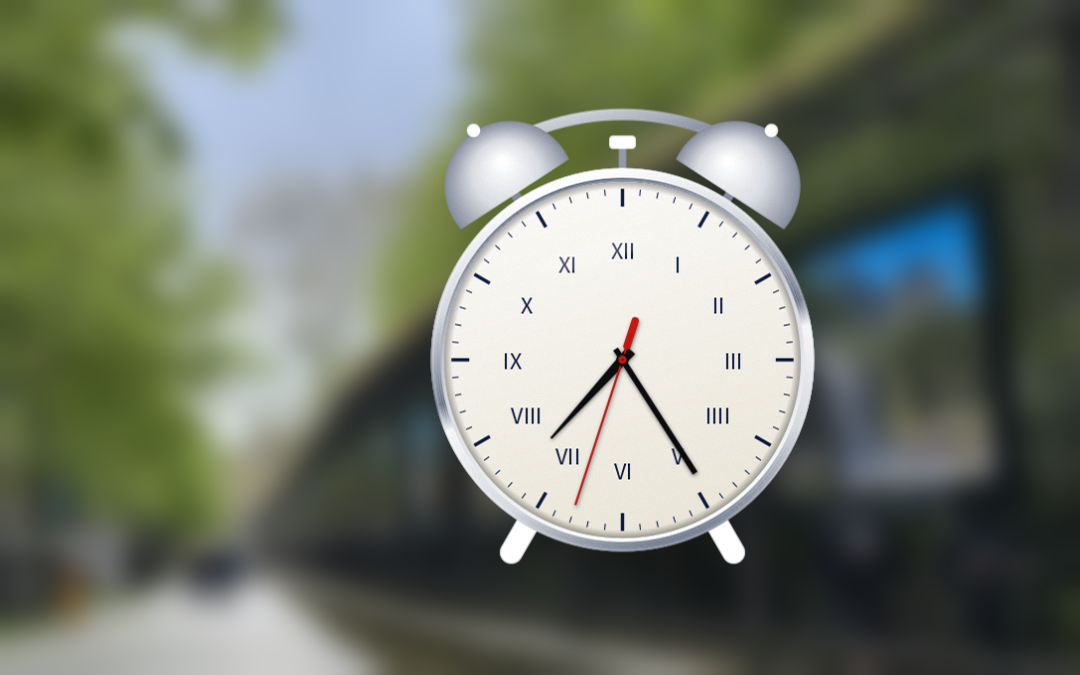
{"hour": 7, "minute": 24, "second": 33}
